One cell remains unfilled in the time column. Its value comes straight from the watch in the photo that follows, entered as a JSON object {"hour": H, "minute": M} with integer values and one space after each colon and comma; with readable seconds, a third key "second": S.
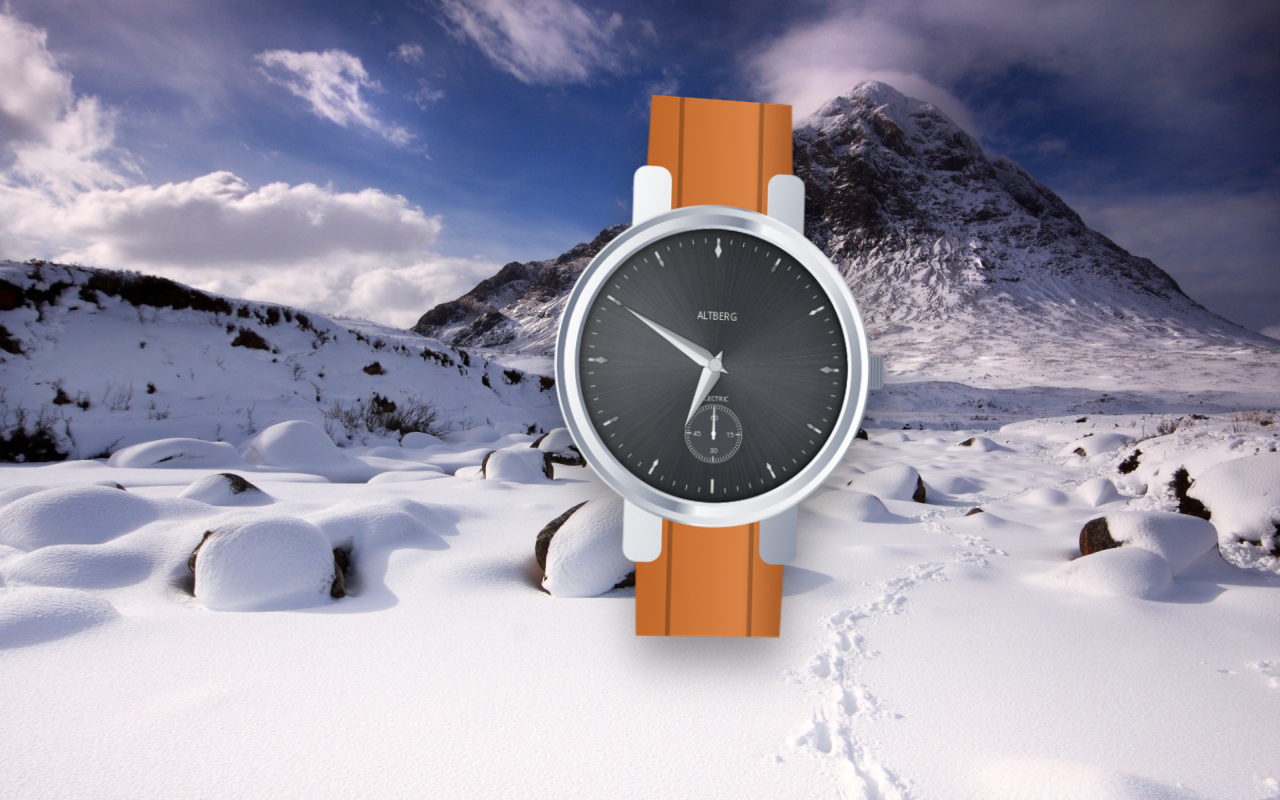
{"hour": 6, "minute": 50}
